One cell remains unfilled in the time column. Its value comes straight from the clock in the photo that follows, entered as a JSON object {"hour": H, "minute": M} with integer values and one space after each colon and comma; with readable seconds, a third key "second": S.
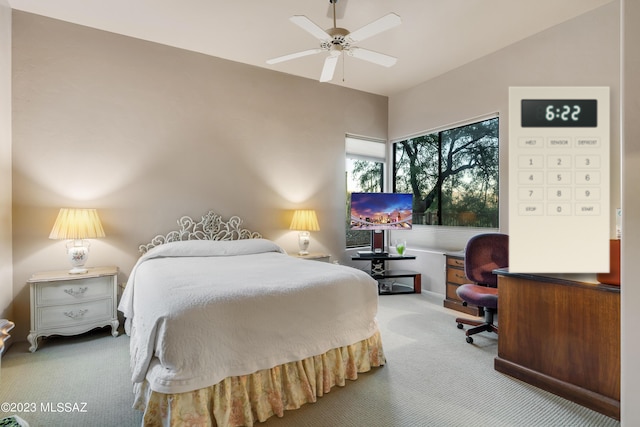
{"hour": 6, "minute": 22}
